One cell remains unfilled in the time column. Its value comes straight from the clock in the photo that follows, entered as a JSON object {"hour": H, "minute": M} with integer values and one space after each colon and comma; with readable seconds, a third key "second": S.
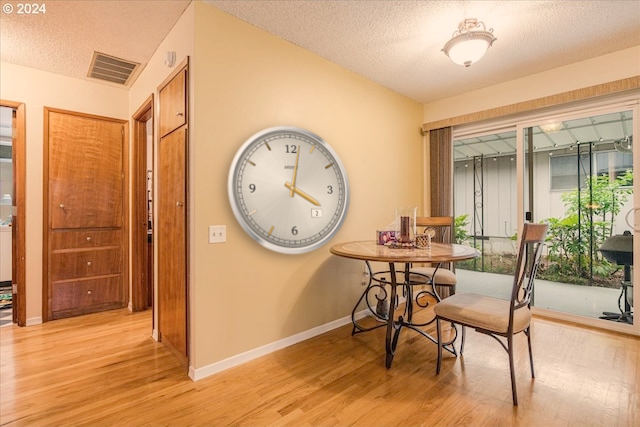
{"hour": 4, "minute": 2}
